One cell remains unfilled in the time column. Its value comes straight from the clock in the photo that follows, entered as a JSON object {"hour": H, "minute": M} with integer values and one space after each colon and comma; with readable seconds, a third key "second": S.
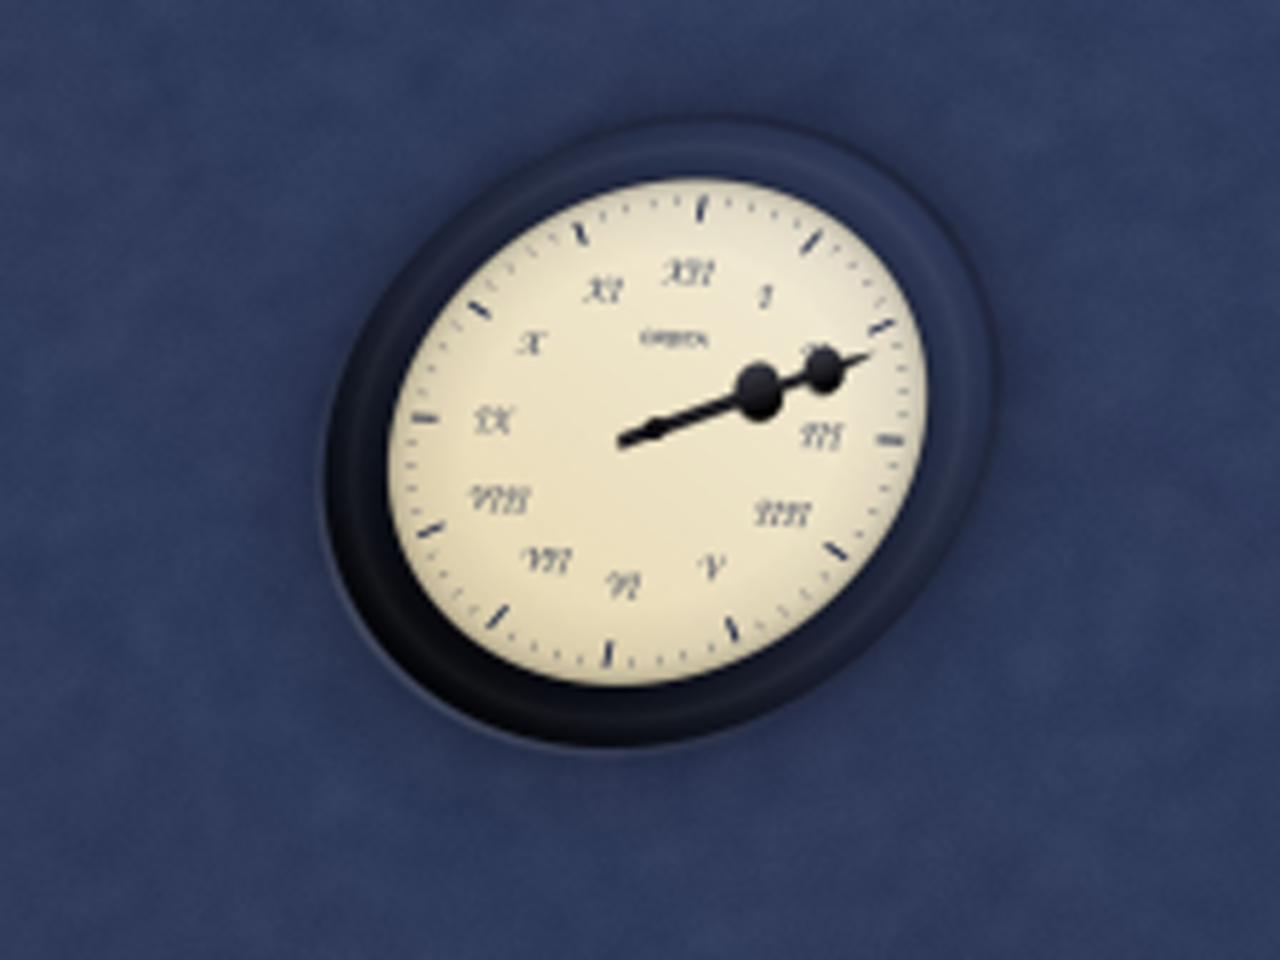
{"hour": 2, "minute": 11}
